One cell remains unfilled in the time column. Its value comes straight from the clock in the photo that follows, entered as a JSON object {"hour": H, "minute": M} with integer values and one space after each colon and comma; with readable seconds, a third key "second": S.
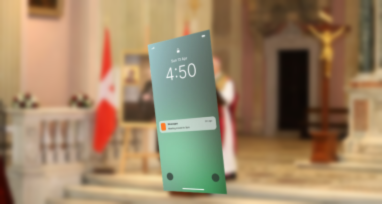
{"hour": 4, "minute": 50}
